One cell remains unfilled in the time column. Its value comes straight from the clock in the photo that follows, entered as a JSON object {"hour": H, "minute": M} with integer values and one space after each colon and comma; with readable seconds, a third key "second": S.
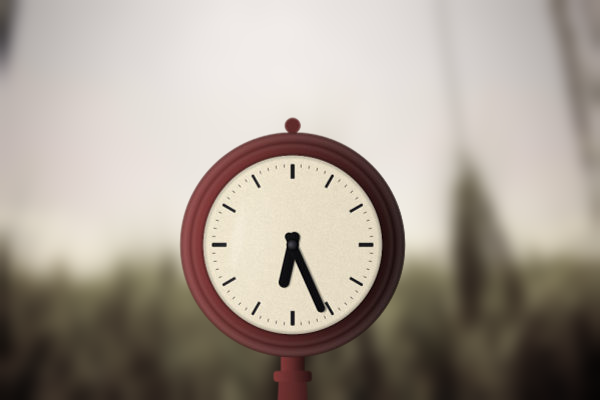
{"hour": 6, "minute": 26}
